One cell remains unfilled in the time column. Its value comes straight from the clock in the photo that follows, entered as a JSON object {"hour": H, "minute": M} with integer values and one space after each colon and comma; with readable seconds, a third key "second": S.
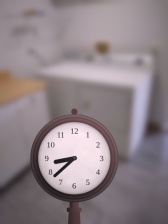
{"hour": 8, "minute": 38}
